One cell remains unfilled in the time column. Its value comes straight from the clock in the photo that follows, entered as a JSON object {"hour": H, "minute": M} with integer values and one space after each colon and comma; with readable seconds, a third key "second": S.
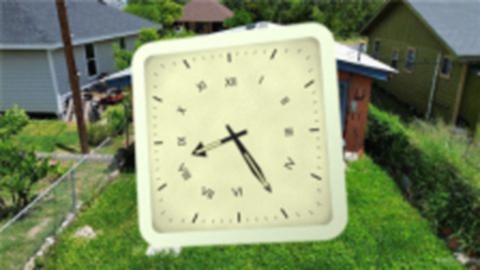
{"hour": 8, "minute": 25}
